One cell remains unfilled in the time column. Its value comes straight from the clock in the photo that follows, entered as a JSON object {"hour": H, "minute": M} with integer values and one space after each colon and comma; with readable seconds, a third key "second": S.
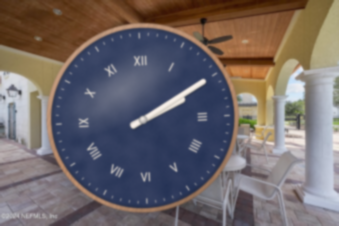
{"hour": 2, "minute": 10}
